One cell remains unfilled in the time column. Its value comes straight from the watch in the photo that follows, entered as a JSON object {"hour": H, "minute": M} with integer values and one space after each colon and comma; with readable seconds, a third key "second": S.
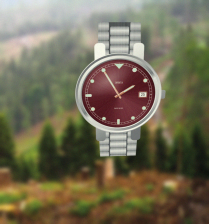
{"hour": 1, "minute": 55}
